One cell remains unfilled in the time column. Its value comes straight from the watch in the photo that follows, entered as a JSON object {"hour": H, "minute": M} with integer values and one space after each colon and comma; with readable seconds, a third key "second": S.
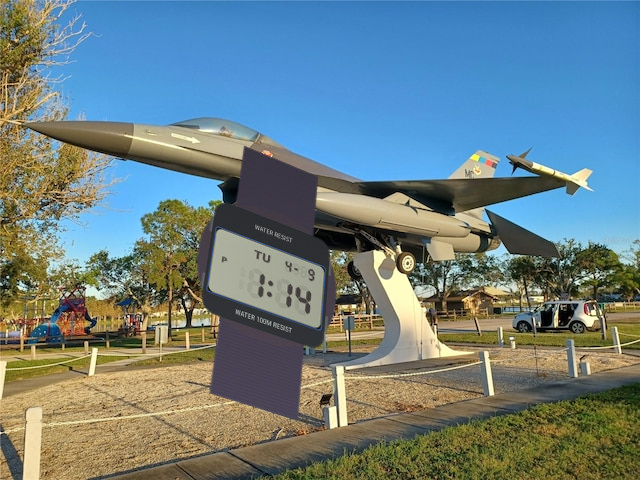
{"hour": 1, "minute": 14}
